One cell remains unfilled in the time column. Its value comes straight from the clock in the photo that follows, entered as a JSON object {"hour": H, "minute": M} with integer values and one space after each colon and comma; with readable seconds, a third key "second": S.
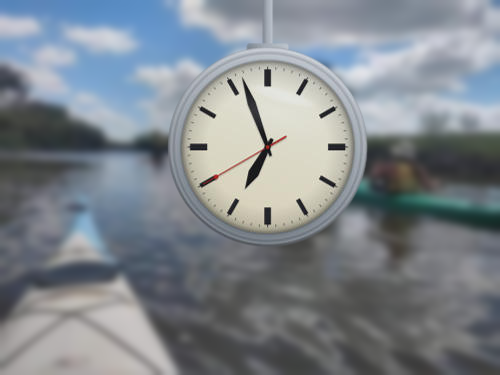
{"hour": 6, "minute": 56, "second": 40}
